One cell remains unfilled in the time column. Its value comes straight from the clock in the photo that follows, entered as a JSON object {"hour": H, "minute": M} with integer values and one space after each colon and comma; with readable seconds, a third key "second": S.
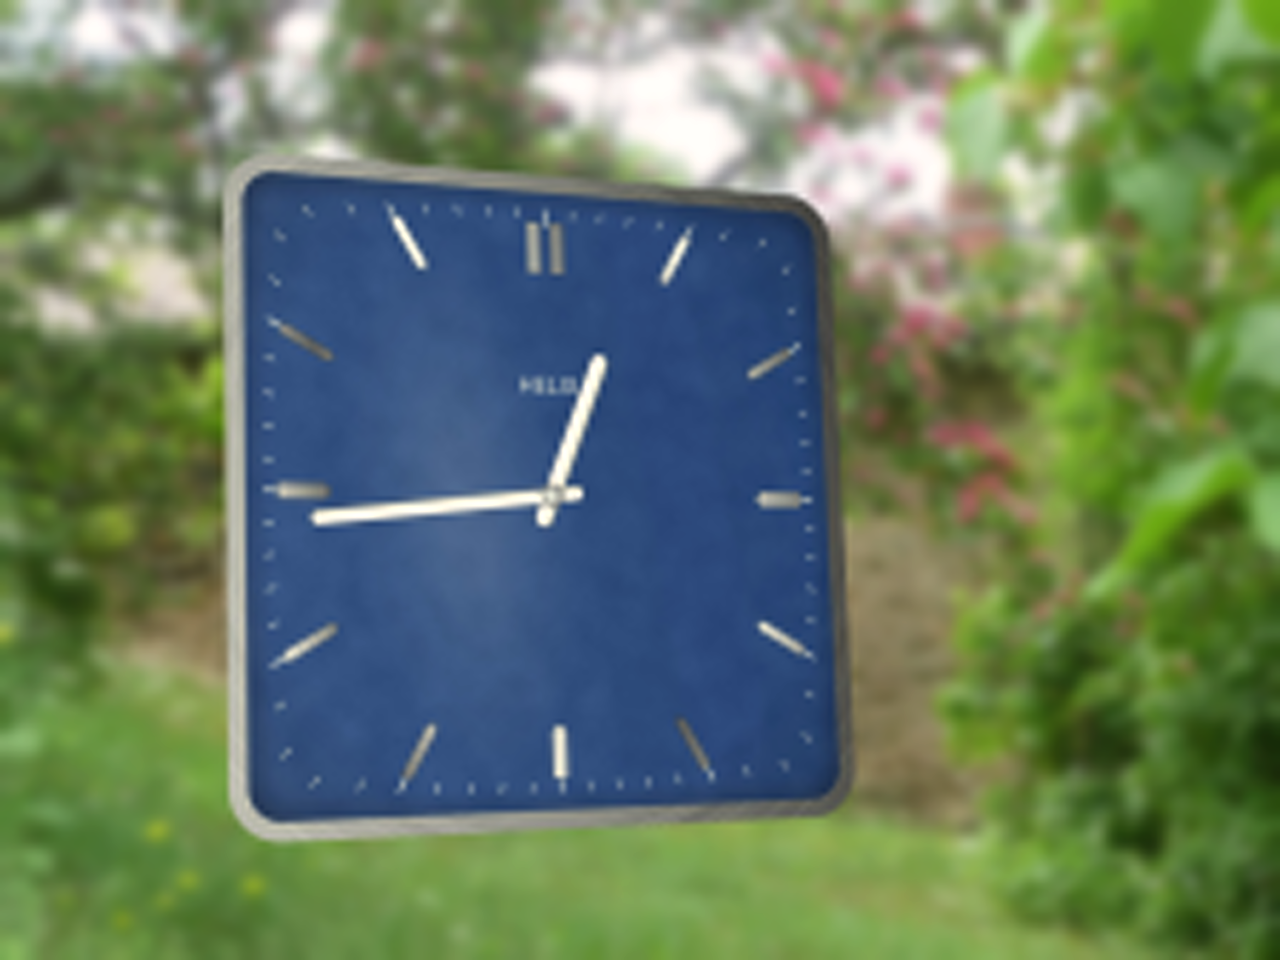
{"hour": 12, "minute": 44}
